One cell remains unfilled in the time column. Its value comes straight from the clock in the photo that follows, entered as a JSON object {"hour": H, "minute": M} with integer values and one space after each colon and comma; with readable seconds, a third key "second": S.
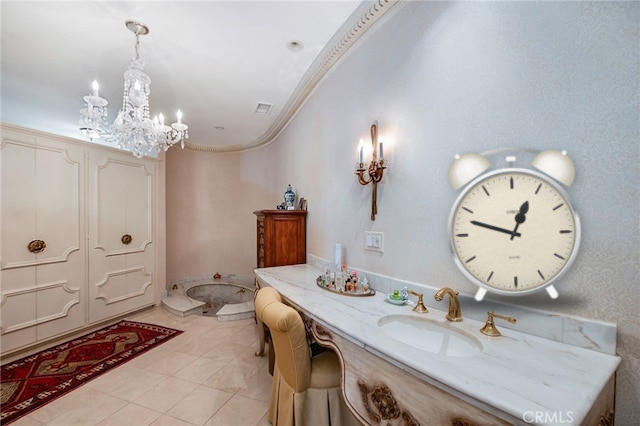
{"hour": 12, "minute": 48}
